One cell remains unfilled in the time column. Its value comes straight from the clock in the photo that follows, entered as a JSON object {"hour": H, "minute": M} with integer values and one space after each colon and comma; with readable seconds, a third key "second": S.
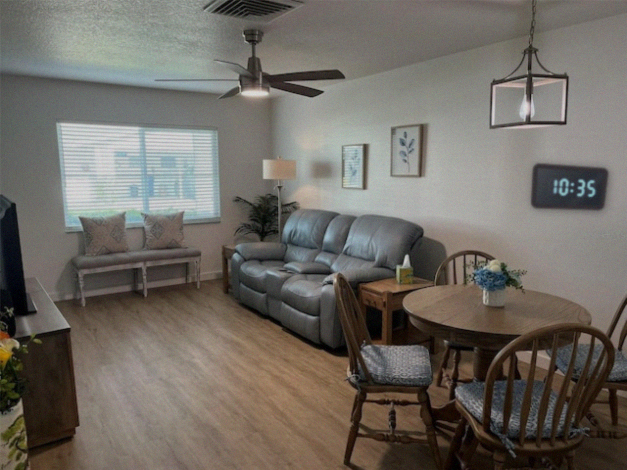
{"hour": 10, "minute": 35}
